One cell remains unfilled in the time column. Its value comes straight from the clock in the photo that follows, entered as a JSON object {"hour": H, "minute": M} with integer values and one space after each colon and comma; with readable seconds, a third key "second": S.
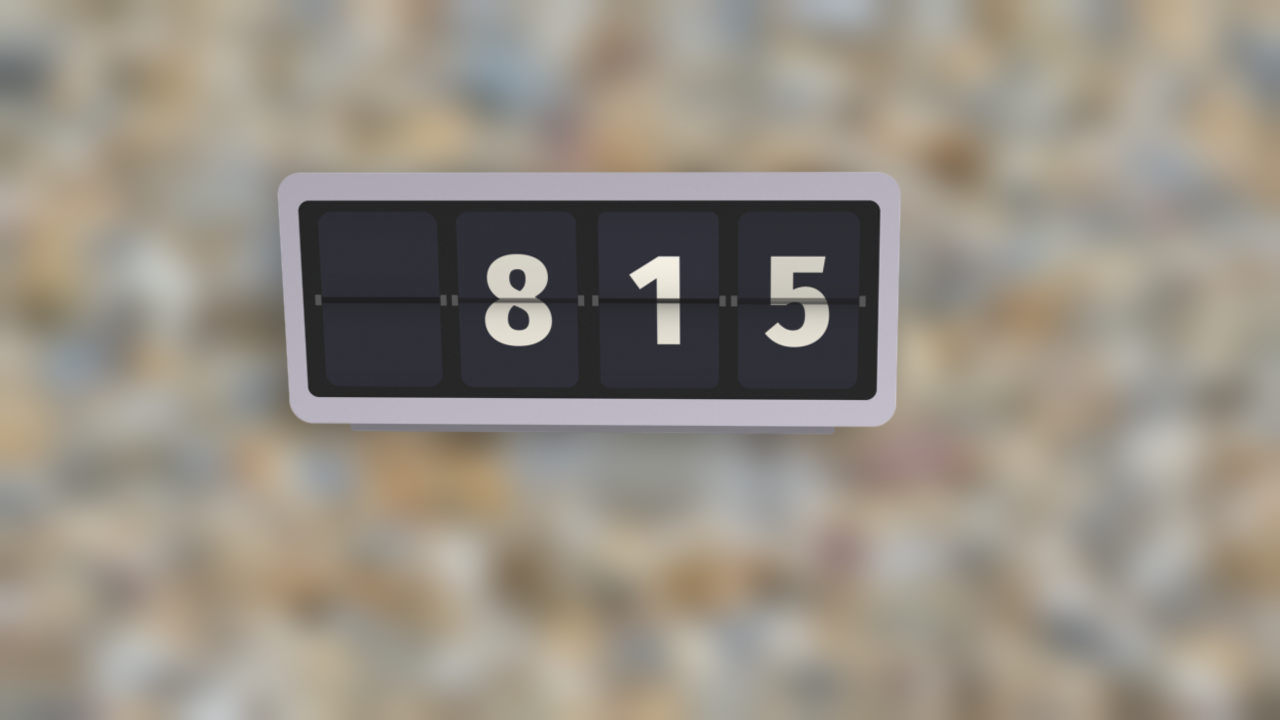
{"hour": 8, "minute": 15}
